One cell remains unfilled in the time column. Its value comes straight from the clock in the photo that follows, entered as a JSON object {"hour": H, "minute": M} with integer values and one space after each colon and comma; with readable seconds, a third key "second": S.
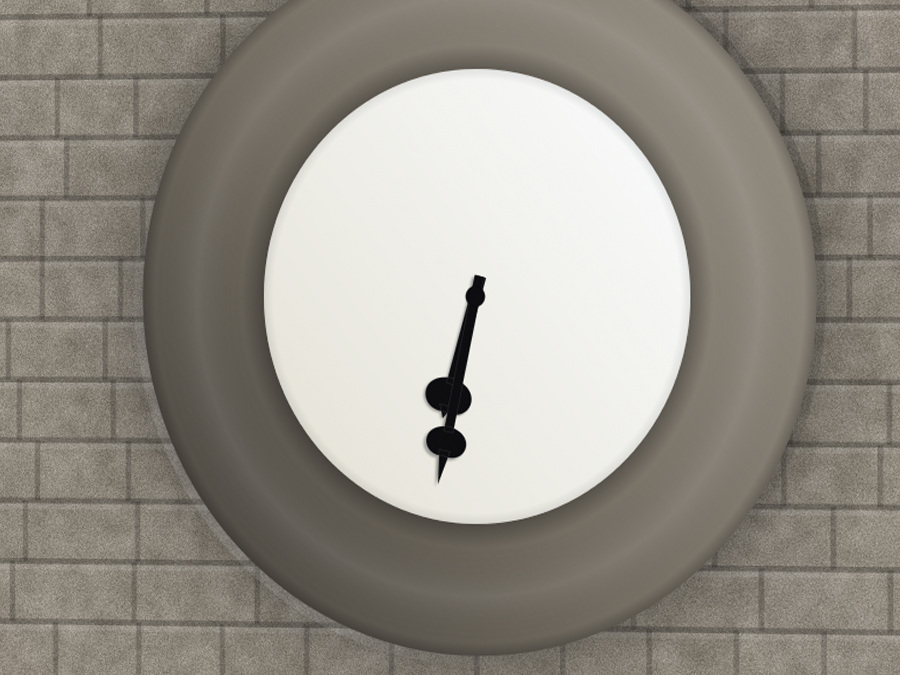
{"hour": 6, "minute": 32}
